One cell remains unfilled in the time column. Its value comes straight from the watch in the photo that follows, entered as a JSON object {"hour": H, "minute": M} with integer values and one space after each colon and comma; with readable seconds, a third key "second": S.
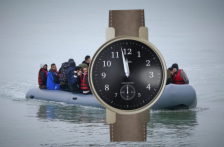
{"hour": 11, "minute": 58}
